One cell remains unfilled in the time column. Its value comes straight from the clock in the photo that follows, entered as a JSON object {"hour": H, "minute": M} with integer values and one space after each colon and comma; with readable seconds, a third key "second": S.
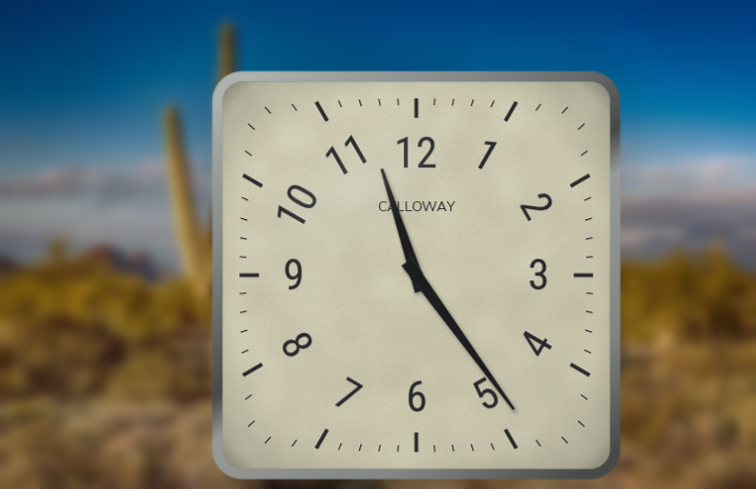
{"hour": 11, "minute": 24}
